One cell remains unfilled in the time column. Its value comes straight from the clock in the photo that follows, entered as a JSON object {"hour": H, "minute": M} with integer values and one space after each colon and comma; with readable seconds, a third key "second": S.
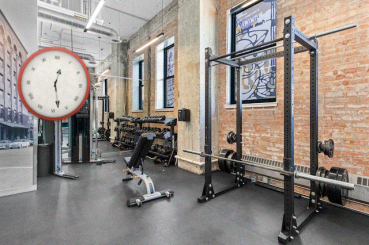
{"hour": 12, "minute": 28}
